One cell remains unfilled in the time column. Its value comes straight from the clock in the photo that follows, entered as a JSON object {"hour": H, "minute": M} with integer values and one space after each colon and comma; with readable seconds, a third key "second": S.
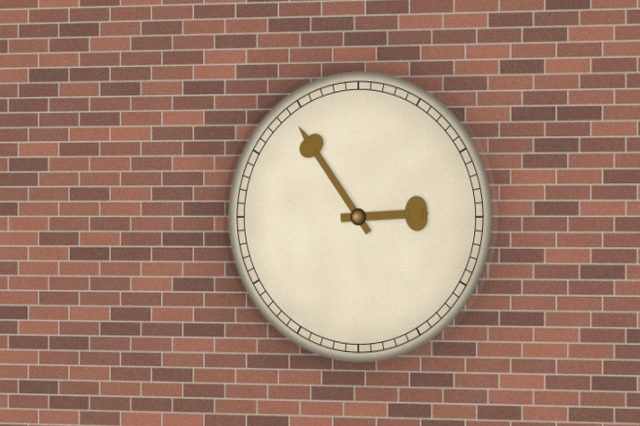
{"hour": 2, "minute": 54}
